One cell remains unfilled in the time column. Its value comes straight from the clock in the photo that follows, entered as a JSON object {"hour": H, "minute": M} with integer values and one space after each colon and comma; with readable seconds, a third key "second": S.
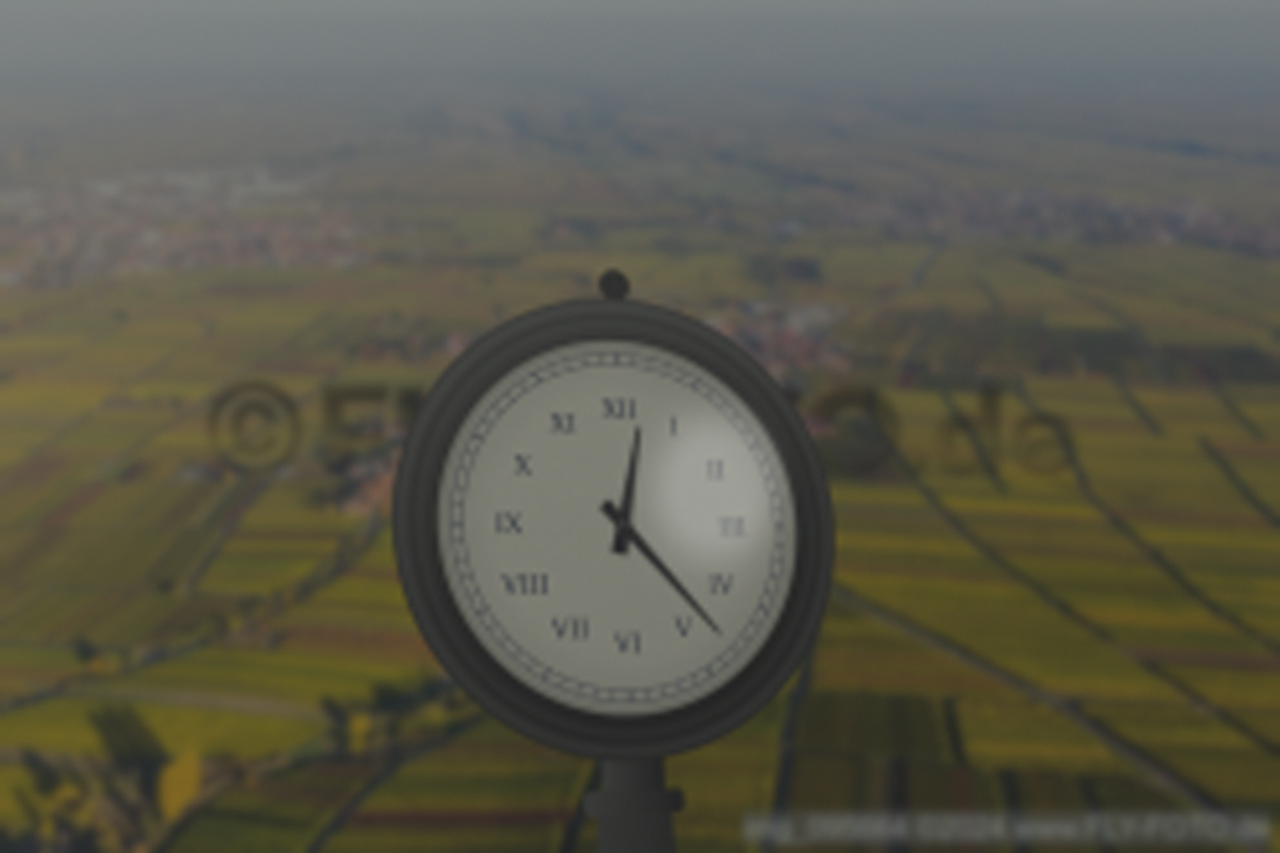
{"hour": 12, "minute": 23}
